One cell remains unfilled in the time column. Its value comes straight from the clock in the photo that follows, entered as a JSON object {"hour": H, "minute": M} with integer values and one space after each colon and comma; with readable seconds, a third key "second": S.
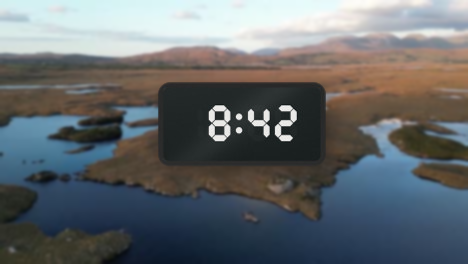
{"hour": 8, "minute": 42}
